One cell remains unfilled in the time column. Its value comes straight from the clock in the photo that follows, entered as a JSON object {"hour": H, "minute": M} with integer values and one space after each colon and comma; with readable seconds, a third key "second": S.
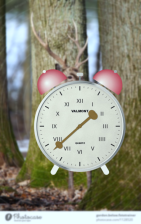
{"hour": 1, "minute": 38}
